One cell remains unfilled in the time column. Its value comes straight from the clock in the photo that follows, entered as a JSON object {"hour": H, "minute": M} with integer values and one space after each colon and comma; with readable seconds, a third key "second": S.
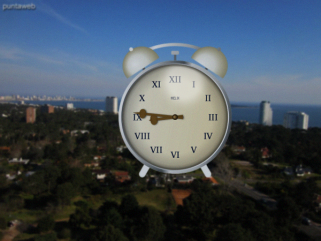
{"hour": 8, "minute": 46}
